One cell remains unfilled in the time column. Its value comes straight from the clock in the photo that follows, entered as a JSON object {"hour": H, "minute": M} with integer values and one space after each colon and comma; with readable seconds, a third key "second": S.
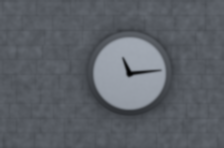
{"hour": 11, "minute": 14}
